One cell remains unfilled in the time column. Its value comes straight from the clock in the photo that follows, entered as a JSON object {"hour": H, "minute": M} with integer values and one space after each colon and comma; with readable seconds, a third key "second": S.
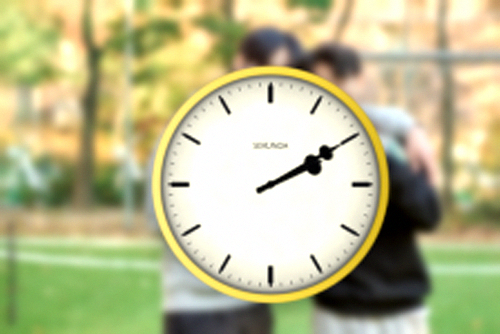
{"hour": 2, "minute": 10}
